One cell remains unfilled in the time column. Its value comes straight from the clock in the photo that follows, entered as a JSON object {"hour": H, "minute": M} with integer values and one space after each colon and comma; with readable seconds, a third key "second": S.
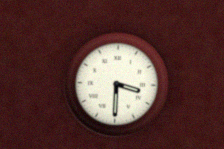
{"hour": 3, "minute": 30}
